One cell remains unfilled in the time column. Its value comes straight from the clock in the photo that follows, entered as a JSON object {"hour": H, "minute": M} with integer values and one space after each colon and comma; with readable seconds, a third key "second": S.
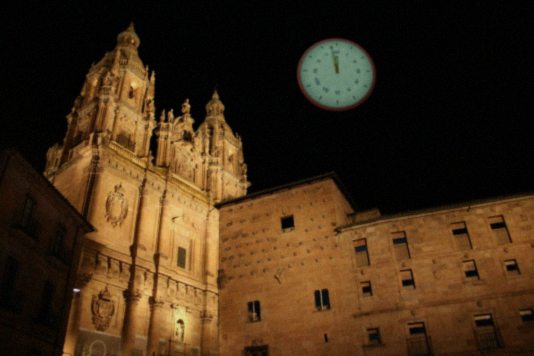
{"hour": 11, "minute": 58}
